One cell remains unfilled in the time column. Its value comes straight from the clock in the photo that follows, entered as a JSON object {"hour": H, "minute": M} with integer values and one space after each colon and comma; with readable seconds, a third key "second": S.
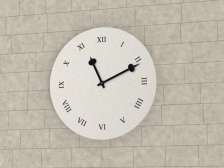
{"hour": 11, "minute": 11}
